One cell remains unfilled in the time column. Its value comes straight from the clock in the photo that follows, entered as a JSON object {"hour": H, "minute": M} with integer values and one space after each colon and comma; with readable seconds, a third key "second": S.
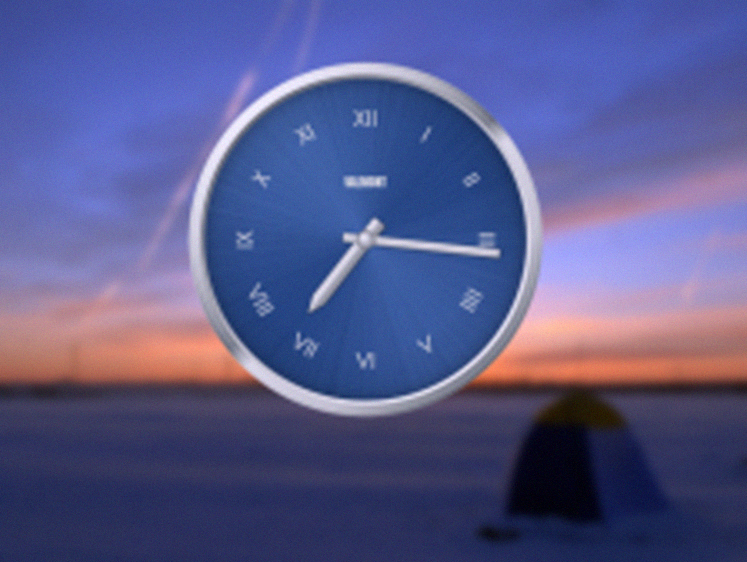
{"hour": 7, "minute": 16}
